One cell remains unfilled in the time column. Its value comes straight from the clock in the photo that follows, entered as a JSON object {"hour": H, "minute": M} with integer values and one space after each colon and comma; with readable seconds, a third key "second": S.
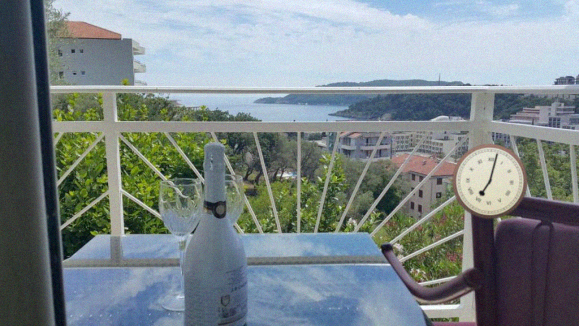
{"hour": 7, "minute": 2}
